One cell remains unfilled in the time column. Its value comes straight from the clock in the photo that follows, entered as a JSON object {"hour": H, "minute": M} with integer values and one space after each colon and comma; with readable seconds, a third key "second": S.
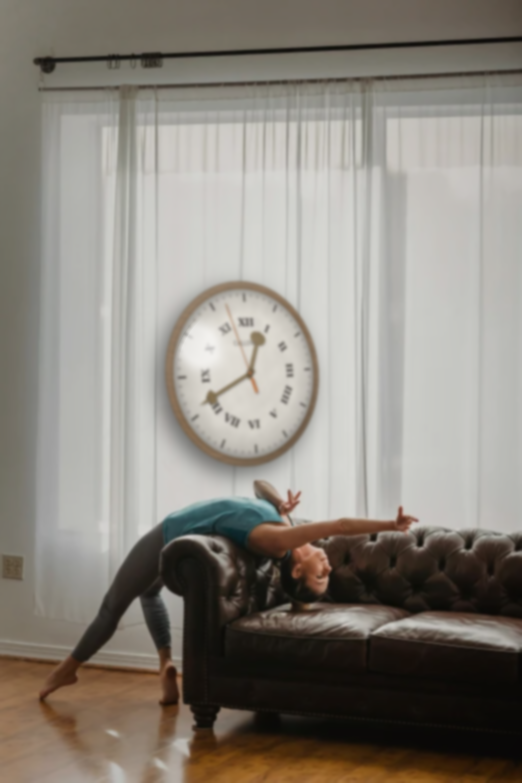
{"hour": 12, "minute": 40, "second": 57}
